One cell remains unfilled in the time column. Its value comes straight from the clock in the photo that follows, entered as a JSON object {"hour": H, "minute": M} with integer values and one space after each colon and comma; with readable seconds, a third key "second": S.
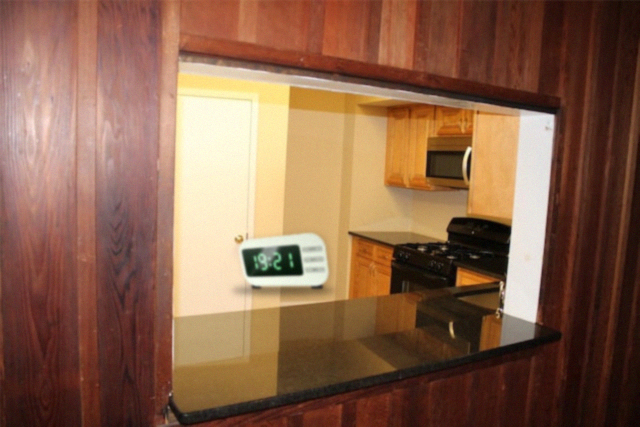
{"hour": 19, "minute": 21}
